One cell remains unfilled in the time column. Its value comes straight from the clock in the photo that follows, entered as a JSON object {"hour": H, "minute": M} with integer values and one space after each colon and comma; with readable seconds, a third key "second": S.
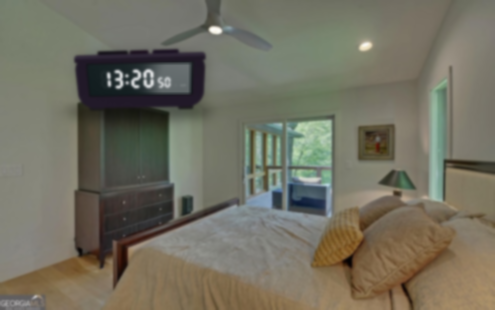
{"hour": 13, "minute": 20}
